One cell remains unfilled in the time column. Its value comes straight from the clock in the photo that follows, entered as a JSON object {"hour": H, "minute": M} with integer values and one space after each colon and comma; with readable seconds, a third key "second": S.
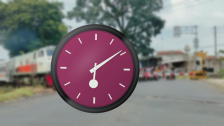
{"hour": 6, "minute": 9}
